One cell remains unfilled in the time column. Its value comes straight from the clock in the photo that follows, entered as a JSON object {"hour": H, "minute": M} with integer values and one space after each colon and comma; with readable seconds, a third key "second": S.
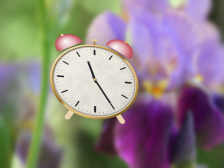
{"hour": 11, "minute": 25}
